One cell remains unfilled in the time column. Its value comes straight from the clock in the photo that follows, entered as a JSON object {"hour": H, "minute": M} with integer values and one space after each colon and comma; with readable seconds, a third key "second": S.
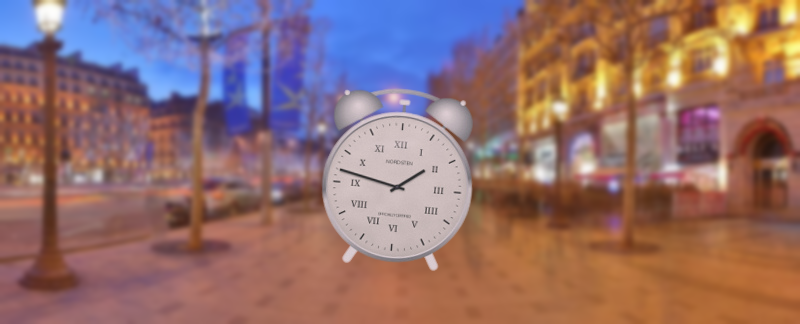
{"hour": 1, "minute": 47}
